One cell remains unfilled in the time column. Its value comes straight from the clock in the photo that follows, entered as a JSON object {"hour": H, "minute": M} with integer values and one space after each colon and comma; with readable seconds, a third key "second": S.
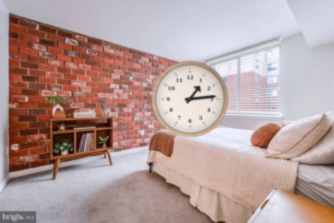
{"hour": 1, "minute": 14}
